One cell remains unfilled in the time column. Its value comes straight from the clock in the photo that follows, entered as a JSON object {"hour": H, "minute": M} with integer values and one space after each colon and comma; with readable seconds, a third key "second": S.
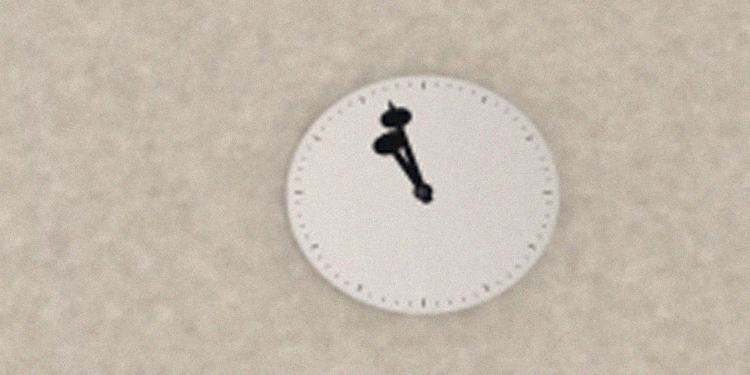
{"hour": 10, "minute": 57}
